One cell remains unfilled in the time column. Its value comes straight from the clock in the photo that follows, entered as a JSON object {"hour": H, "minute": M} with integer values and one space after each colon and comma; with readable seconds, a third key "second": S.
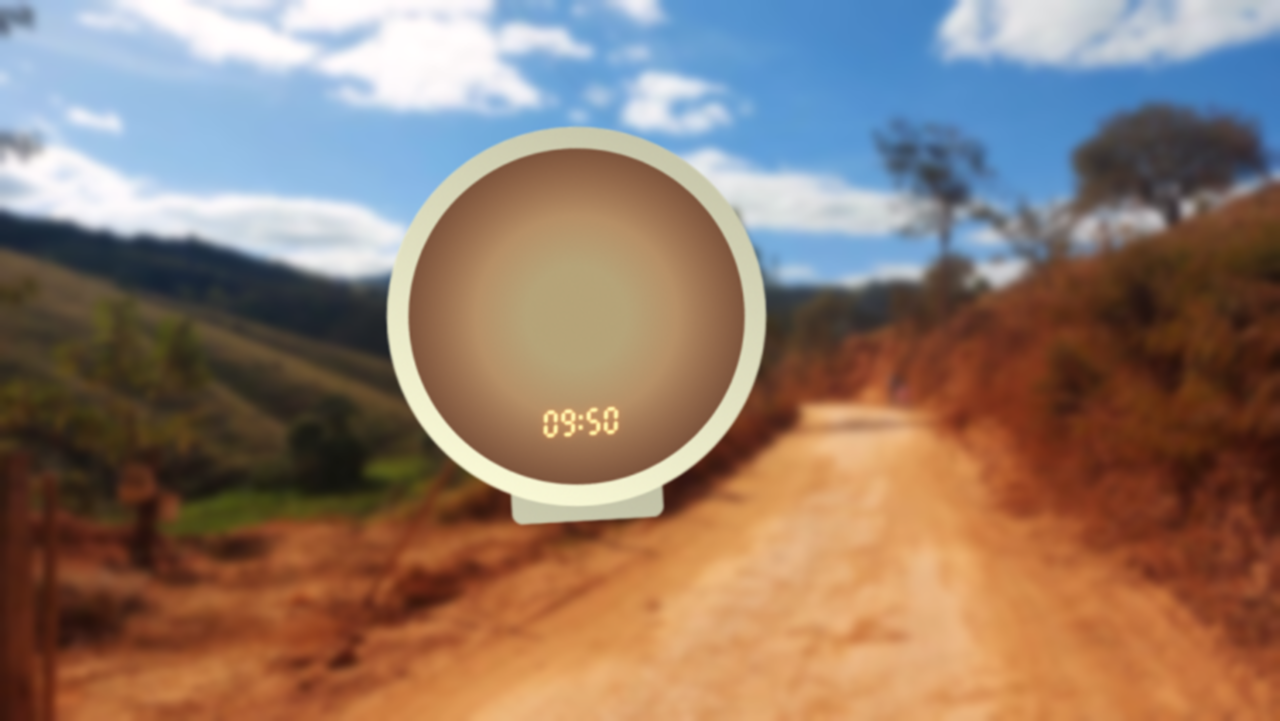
{"hour": 9, "minute": 50}
